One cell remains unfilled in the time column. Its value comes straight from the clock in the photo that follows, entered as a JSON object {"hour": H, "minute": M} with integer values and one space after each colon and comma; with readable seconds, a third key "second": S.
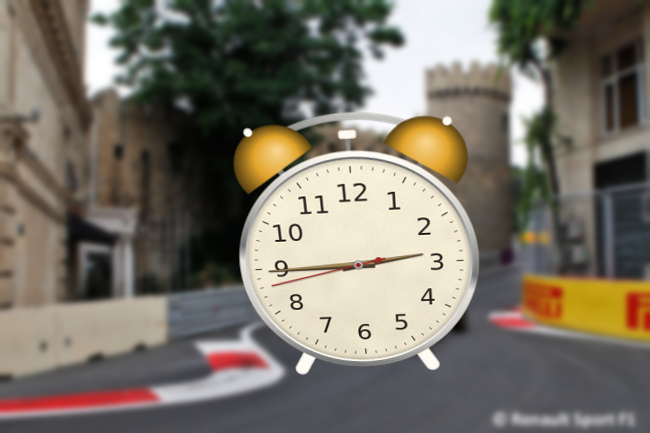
{"hour": 2, "minute": 44, "second": 43}
